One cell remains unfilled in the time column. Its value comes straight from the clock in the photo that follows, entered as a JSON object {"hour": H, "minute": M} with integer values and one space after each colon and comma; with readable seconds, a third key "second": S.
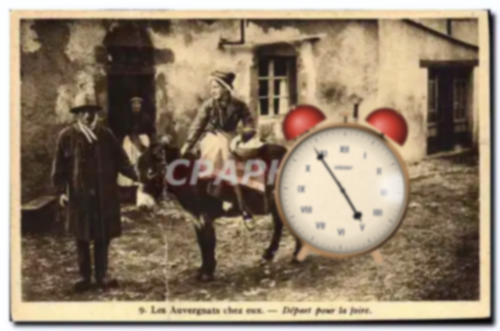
{"hour": 4, "minute": 54}
